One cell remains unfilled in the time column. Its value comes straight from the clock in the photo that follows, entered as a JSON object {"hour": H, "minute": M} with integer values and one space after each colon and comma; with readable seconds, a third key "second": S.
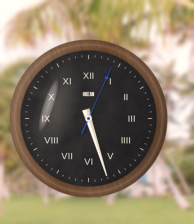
{"hour": 5, "minute": 27, "second": 4}
